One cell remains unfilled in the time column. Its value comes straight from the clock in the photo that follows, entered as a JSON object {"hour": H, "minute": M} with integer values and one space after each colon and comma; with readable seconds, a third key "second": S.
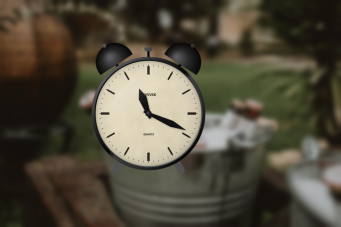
{"hour": 11, "minute": 19}
